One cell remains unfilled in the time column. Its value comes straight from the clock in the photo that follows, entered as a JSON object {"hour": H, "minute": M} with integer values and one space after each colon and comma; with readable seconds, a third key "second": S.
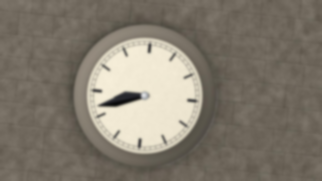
{"hour": 8, "minute": 42}
